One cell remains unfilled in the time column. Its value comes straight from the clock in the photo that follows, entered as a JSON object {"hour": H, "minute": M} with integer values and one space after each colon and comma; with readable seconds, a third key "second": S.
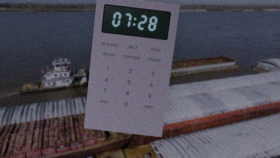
{"hour": 7, "minute": 28}
